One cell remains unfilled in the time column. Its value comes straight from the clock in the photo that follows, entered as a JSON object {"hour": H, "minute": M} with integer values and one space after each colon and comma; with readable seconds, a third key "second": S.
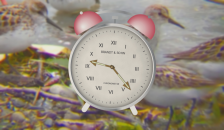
{"hour": 9, "minute": 23}
